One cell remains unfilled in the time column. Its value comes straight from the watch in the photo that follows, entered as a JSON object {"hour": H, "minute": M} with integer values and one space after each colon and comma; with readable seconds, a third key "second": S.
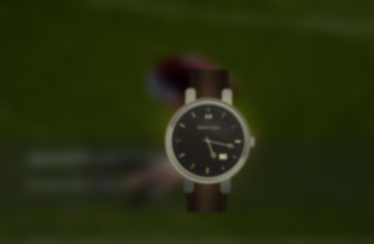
{"hour": 5, "minute": 17}
